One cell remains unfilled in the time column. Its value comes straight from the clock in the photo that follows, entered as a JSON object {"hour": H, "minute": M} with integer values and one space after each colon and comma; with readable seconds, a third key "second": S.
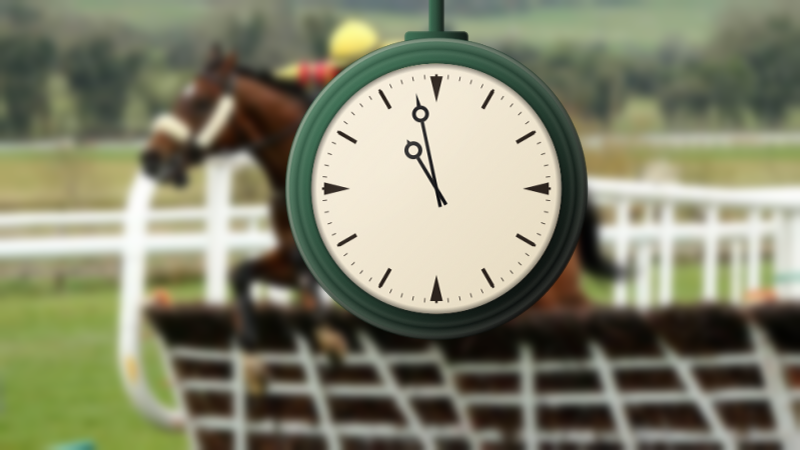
{"hour": 10, "minute": 58}
